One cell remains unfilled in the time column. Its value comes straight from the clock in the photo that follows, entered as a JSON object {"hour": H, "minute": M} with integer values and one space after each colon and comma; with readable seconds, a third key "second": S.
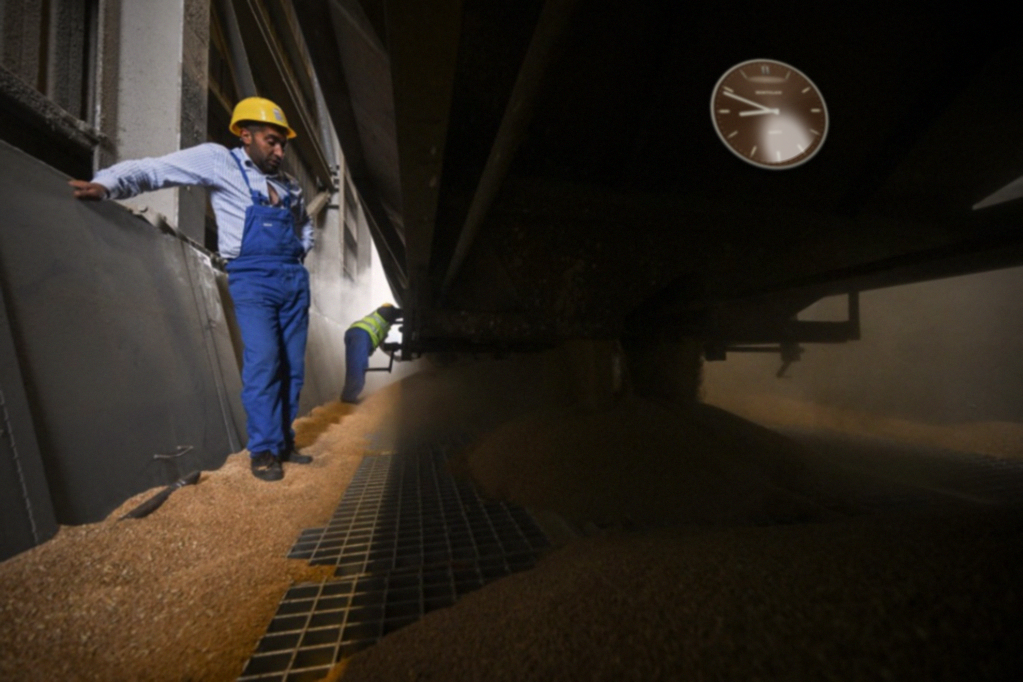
{"hour": 8, "minute": 49}
